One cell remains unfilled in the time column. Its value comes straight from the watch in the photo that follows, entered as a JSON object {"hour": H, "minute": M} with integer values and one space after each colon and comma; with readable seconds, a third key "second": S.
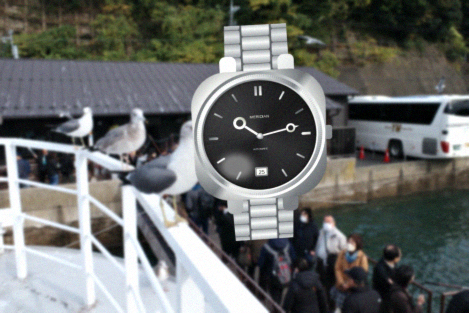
{"hour": 10, "minute": 13}
